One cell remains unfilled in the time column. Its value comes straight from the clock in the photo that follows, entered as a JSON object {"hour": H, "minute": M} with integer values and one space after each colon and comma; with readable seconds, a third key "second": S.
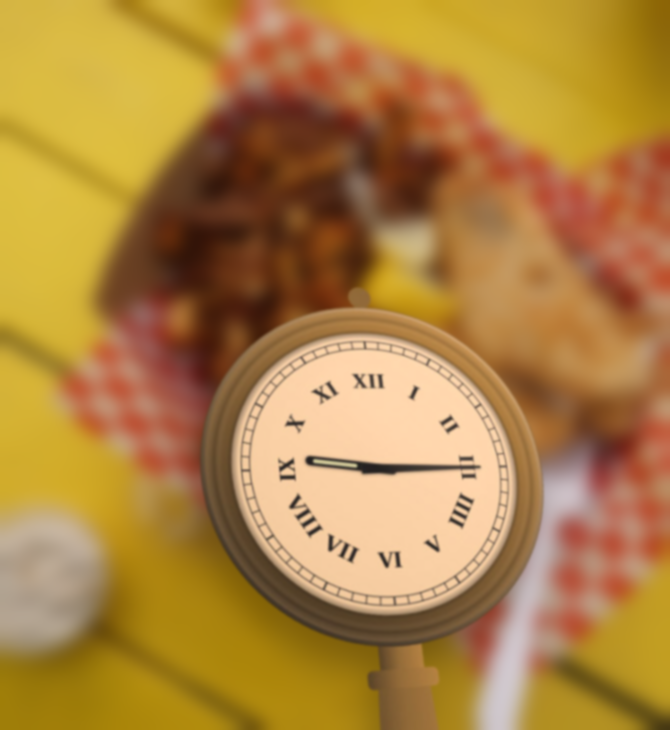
{"hour": 9, "minute": 15}
